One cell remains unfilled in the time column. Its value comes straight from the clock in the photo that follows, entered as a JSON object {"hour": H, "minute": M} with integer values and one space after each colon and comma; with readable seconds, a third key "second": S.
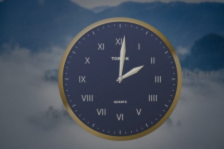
{"hour": 2, "minute": 1}
